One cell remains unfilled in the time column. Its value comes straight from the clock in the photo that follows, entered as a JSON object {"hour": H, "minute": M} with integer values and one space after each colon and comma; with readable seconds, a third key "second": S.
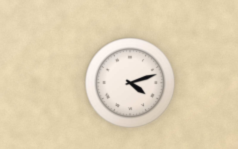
{"hour": 4, "minute": 12}
